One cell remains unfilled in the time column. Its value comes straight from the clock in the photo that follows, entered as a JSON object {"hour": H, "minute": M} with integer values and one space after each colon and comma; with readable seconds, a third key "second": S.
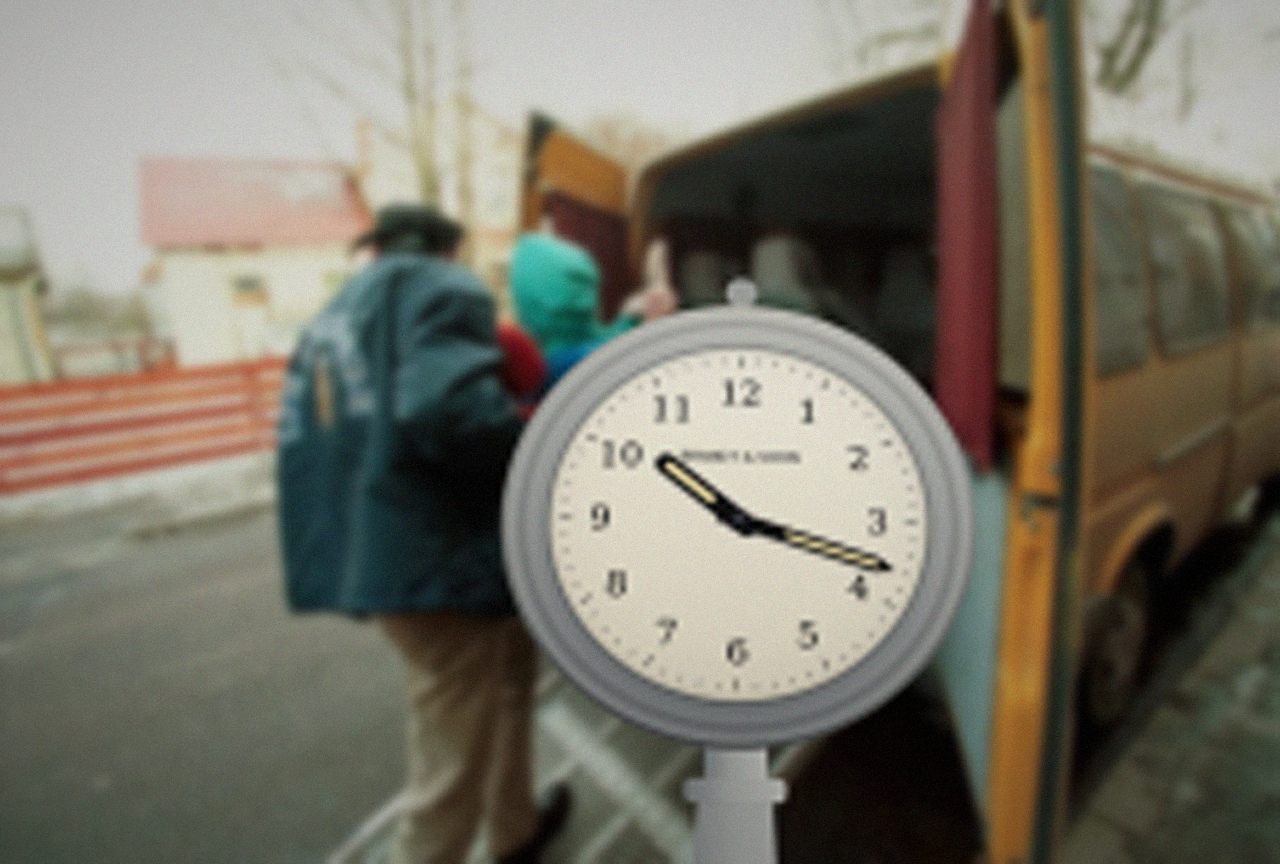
{"hour": 10, "minute": 18}
